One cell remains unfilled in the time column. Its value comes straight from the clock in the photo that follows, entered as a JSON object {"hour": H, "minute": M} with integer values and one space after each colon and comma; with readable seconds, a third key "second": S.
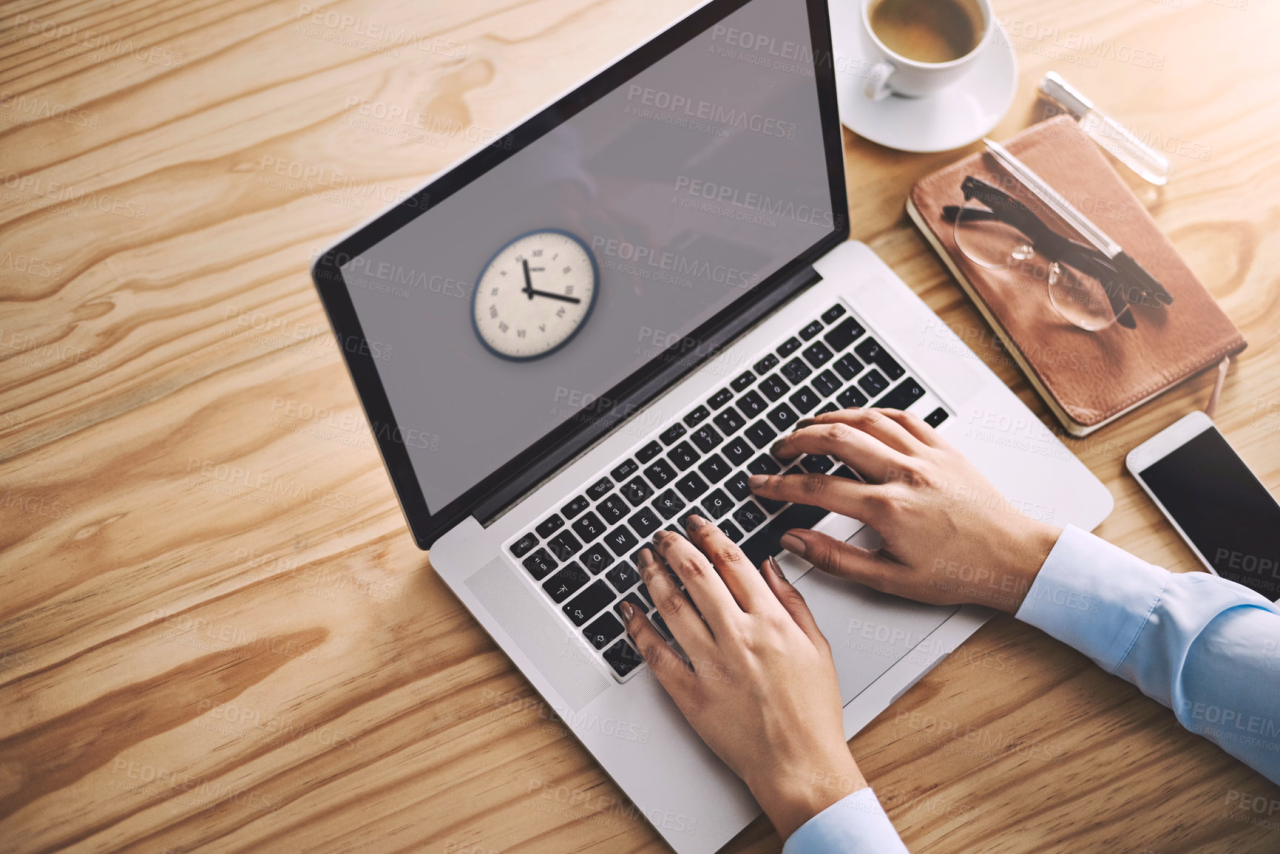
{"hour": 11, "minute": 17}
